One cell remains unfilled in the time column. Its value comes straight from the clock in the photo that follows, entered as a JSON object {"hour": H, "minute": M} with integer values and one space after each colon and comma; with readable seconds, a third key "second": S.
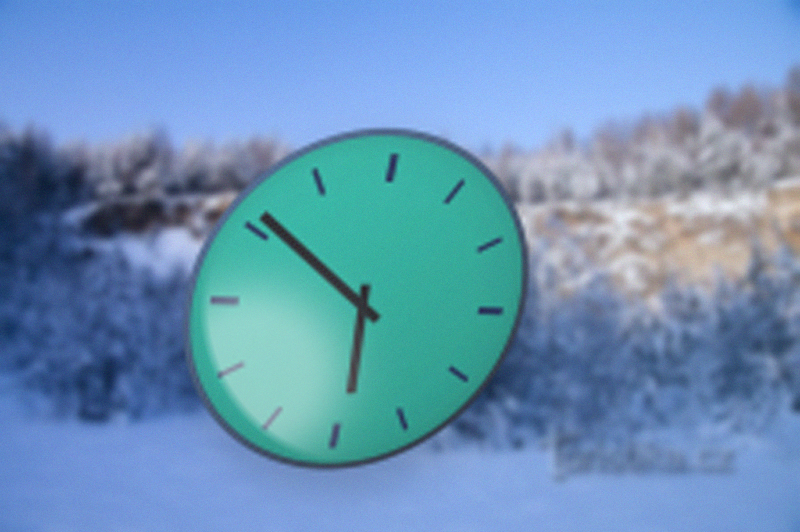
{"hour": 5, "minute": 51}
